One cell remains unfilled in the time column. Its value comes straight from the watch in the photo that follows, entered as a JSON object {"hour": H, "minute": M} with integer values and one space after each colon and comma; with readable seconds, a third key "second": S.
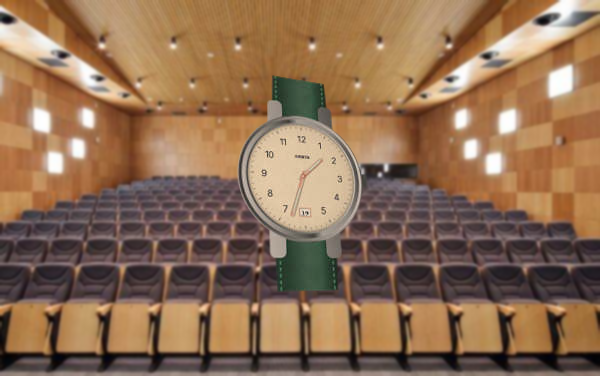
{"hour": 1, "minute": 33}
